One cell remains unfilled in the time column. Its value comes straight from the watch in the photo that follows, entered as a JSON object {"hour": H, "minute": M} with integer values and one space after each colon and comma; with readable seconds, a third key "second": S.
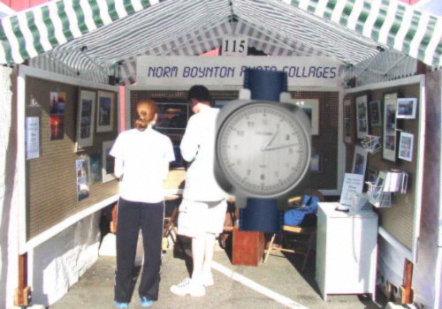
{"hour": 1, "minute": 13}
